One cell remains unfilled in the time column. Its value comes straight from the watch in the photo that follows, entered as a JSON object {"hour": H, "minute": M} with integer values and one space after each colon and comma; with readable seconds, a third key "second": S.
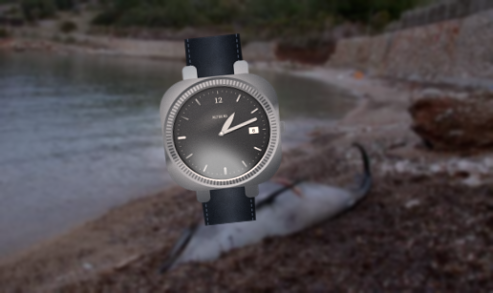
{"hour": 1, "minute": 12}
